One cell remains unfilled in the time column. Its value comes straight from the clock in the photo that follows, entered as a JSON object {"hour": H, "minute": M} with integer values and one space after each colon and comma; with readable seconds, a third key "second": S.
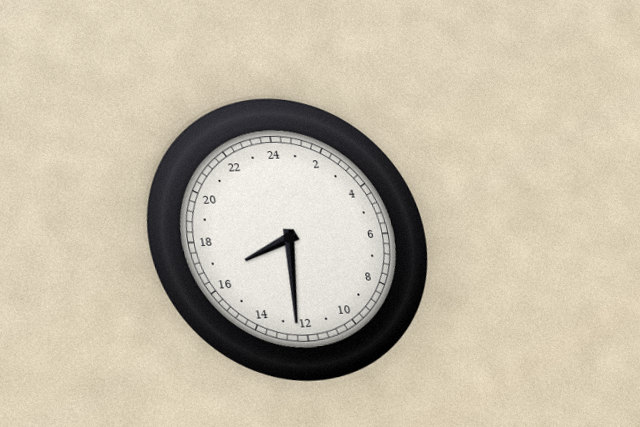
{"hour": 16, "minute": 31}
